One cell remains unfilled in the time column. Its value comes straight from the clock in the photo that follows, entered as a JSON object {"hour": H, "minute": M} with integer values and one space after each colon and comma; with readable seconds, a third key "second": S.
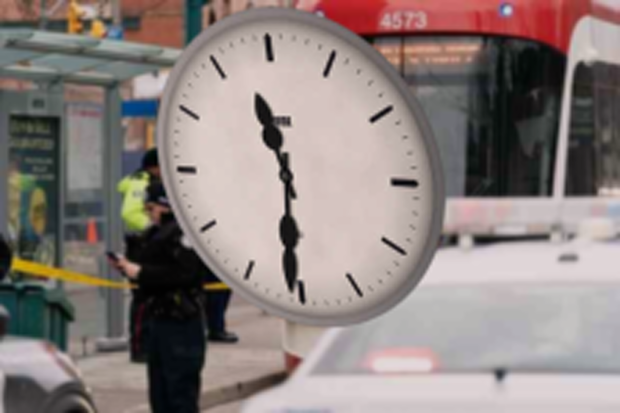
{"hour": 11, "minute": 31}
